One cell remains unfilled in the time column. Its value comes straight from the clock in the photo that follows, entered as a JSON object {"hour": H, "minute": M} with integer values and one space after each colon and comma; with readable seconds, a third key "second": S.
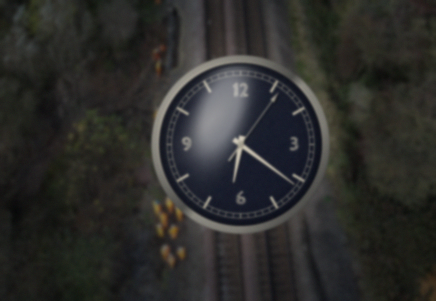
{"hour": 6, "minute": 21, "second": 6}
